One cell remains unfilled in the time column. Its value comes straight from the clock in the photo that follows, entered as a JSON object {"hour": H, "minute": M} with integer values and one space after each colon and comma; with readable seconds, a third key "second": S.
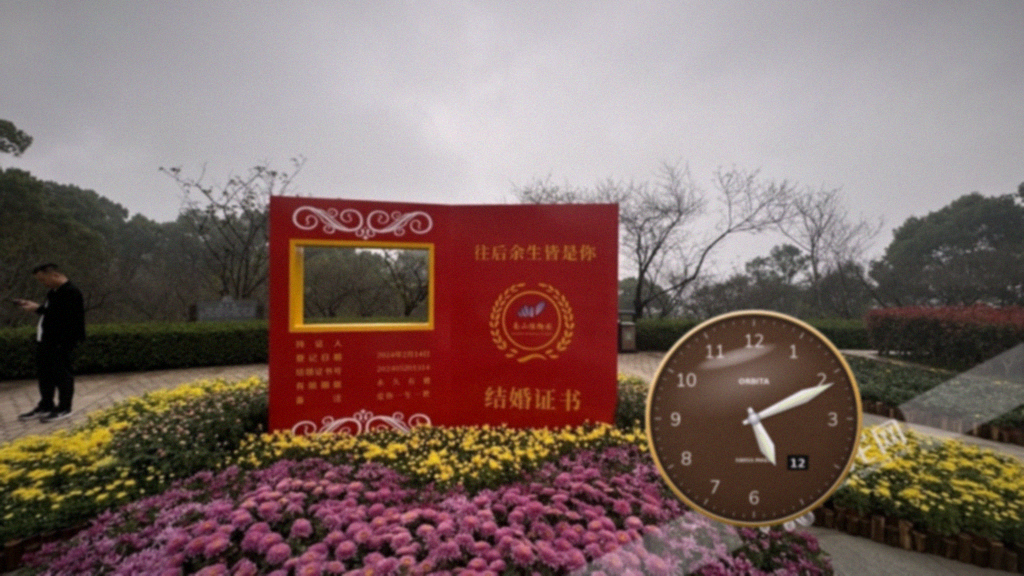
{"hour": 5, "minute": 11}
